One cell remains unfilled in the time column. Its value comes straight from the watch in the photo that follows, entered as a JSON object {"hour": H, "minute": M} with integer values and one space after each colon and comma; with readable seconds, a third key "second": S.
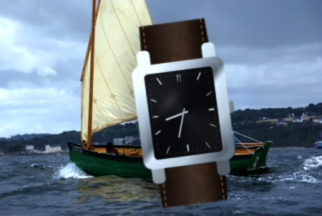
{"hour": 8, "minute": 33}
